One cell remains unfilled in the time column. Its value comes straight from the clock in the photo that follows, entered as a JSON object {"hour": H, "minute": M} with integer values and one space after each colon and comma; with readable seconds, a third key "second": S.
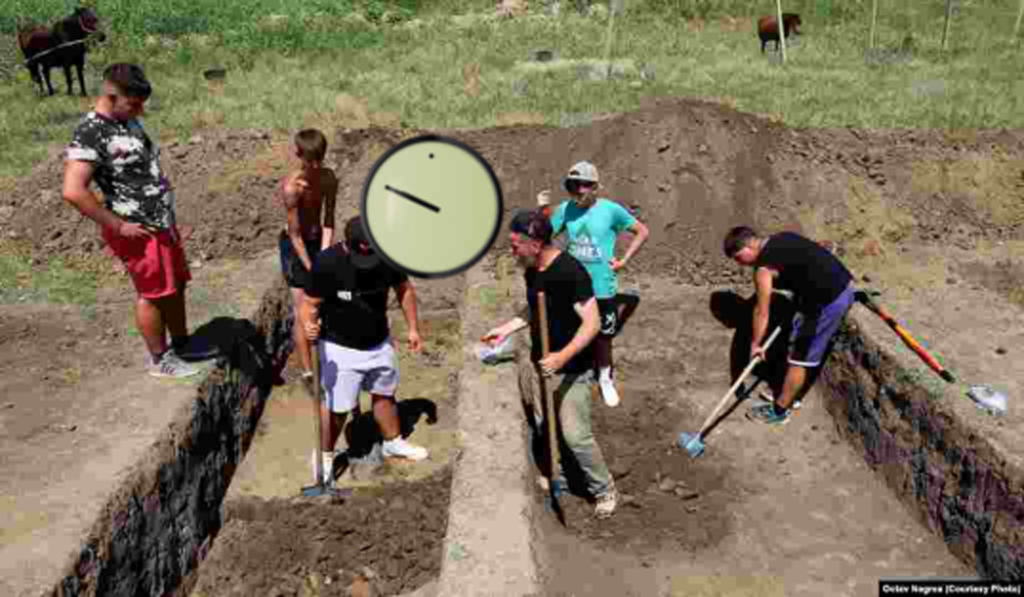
{"hour": 9, "minute": 49}
